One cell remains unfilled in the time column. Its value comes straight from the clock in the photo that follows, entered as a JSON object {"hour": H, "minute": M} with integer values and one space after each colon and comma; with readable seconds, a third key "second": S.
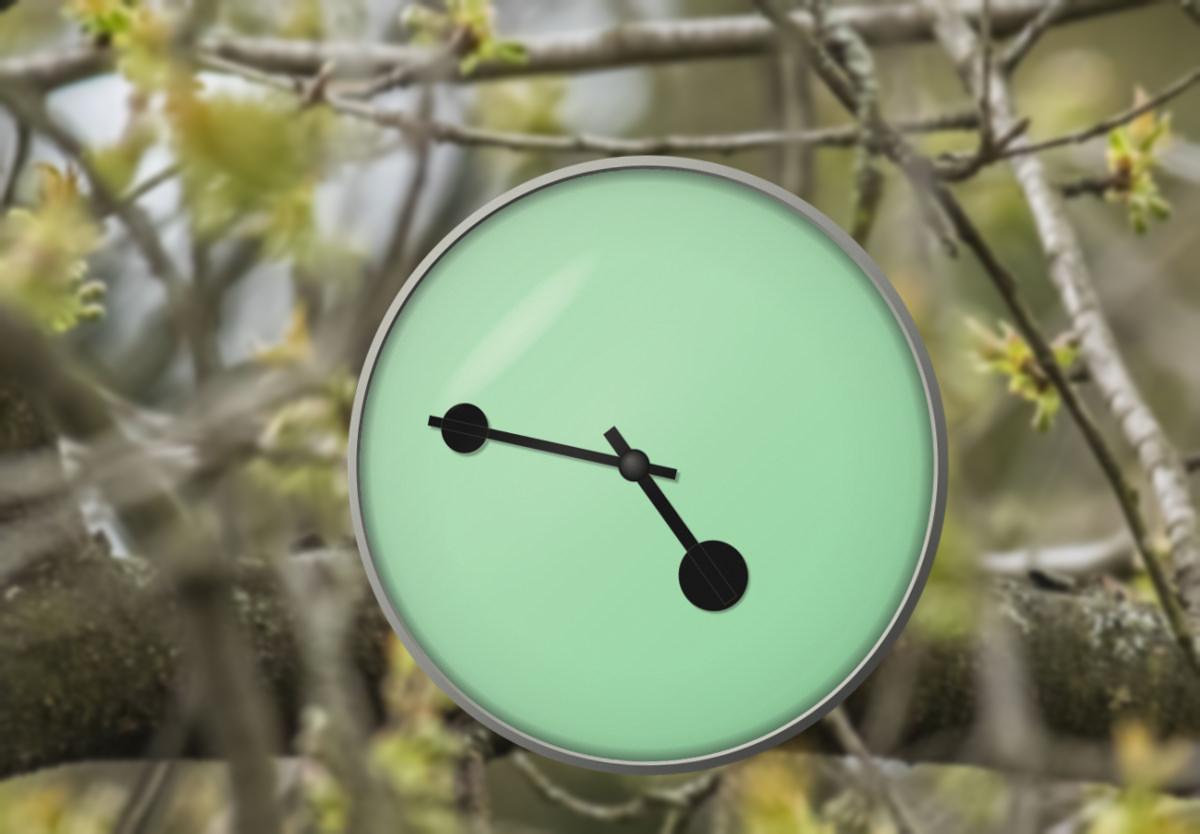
{"hour": 4, "minute": 47}
